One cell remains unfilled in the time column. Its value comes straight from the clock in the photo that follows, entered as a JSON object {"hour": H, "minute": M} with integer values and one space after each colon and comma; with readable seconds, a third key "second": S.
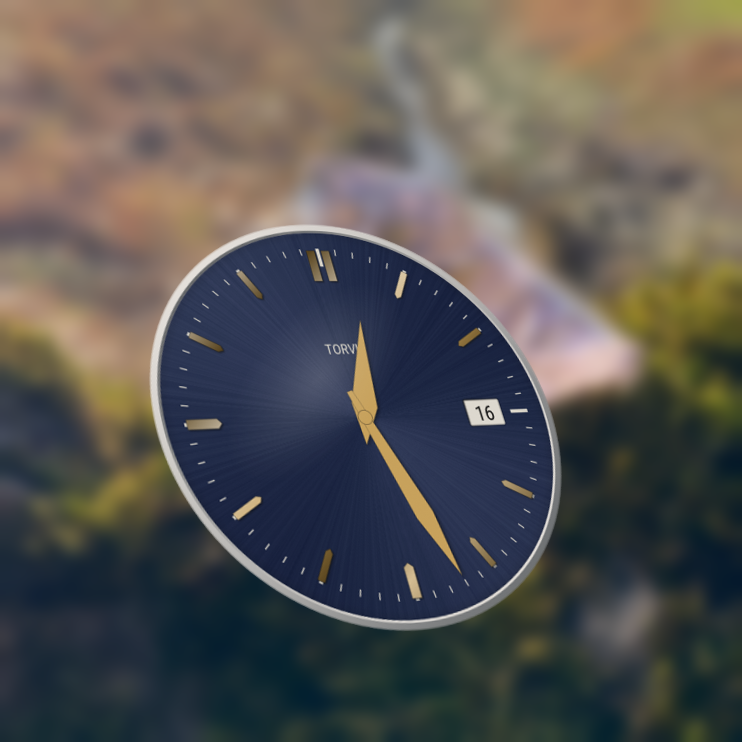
{"hour": 12, "minute": 27}
